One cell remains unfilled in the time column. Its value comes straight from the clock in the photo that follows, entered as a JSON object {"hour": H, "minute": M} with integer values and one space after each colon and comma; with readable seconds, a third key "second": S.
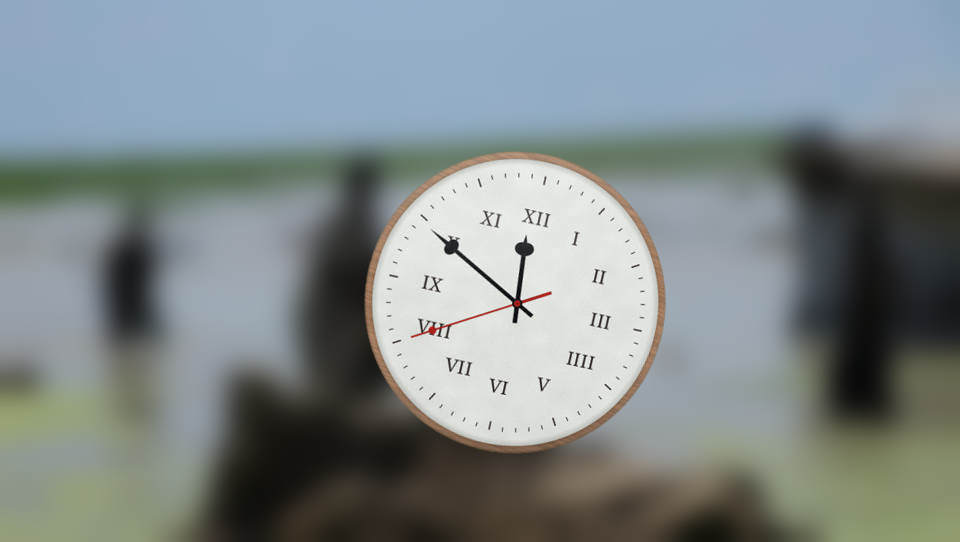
{"hour": 11, "minute": 49, "second": 40}
